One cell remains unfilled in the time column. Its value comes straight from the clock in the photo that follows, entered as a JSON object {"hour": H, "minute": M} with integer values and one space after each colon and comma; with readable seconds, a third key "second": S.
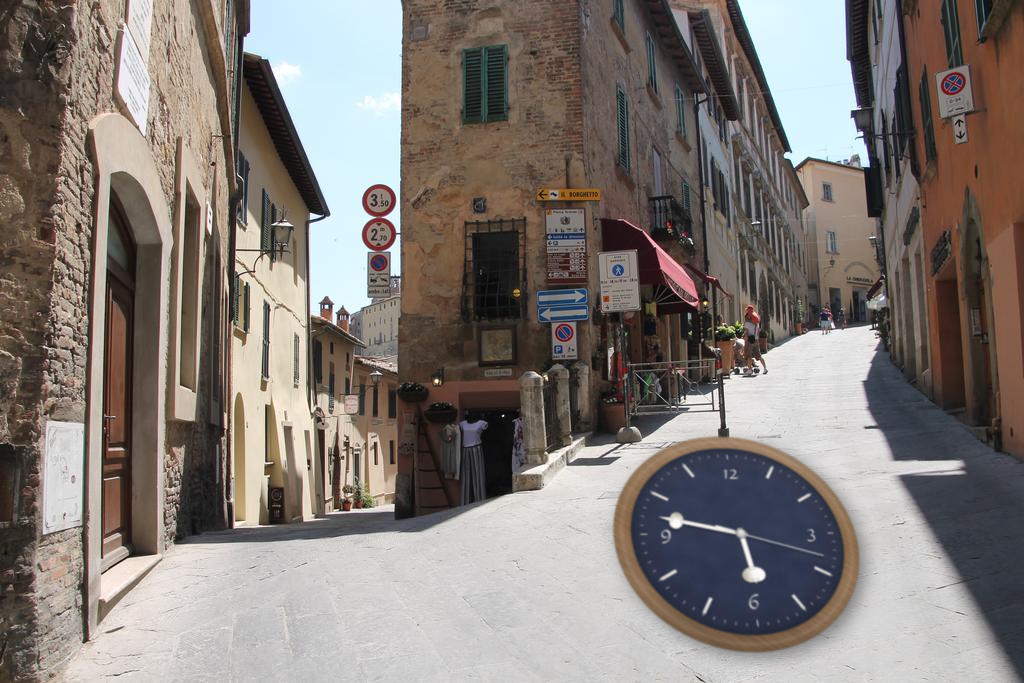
{"hour": 5, "minute": 47, "second": 18}
